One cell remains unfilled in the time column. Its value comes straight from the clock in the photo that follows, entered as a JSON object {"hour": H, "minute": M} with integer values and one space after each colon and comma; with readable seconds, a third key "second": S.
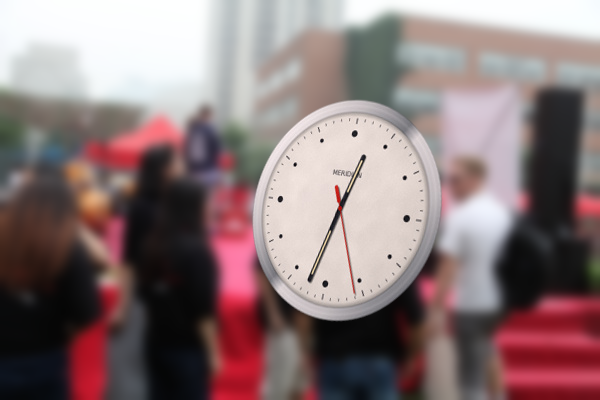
{"hour": 12, "minute": 32, "second": 26}
